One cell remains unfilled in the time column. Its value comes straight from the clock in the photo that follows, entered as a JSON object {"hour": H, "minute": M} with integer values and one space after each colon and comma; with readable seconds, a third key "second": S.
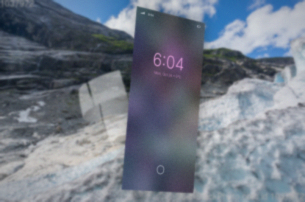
{"hour": 6, "minute": 4}
